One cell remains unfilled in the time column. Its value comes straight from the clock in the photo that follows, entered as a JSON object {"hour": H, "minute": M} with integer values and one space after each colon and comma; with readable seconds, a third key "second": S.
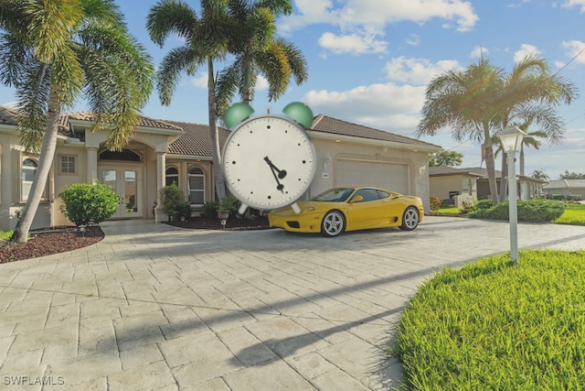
{"hour": 4, "minute": 26}
